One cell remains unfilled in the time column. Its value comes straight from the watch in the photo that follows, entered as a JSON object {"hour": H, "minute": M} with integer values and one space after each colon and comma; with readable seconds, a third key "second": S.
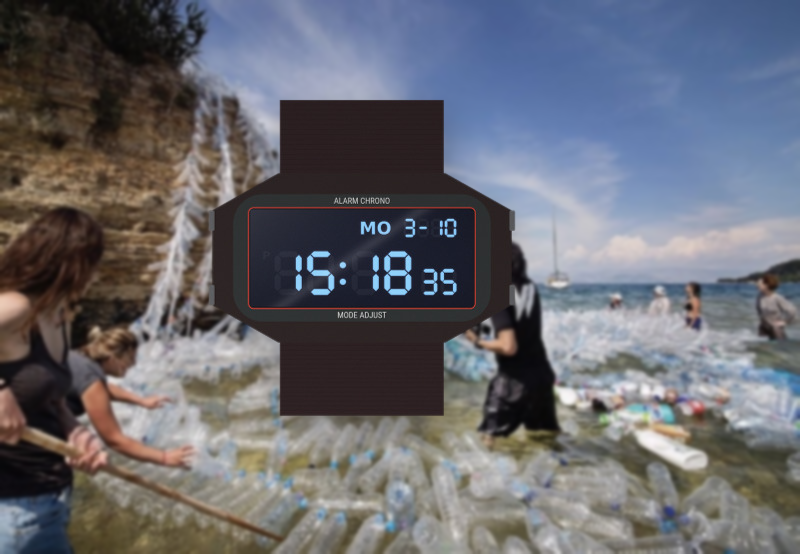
{"hour": 15, "minute": 18, "second": 35}
